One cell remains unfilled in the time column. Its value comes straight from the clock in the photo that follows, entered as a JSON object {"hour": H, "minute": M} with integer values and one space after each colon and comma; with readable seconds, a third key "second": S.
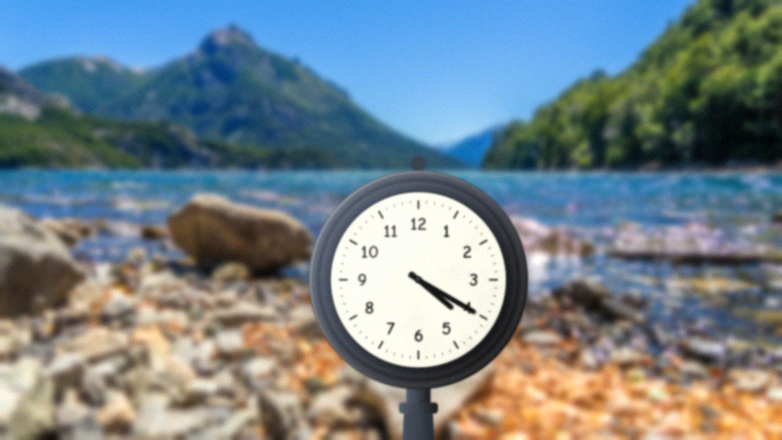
{"hour": 4, "minute": 20}
